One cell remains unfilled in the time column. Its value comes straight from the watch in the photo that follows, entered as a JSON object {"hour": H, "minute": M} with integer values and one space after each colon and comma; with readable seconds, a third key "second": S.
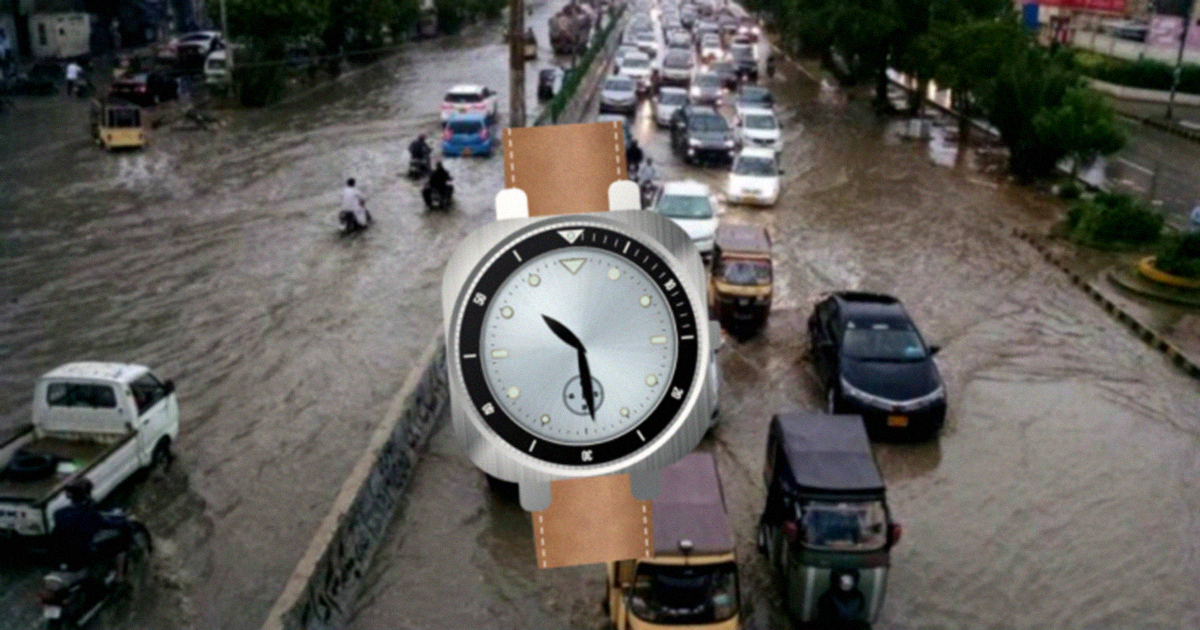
{"hour": 10, "minute": 29}
